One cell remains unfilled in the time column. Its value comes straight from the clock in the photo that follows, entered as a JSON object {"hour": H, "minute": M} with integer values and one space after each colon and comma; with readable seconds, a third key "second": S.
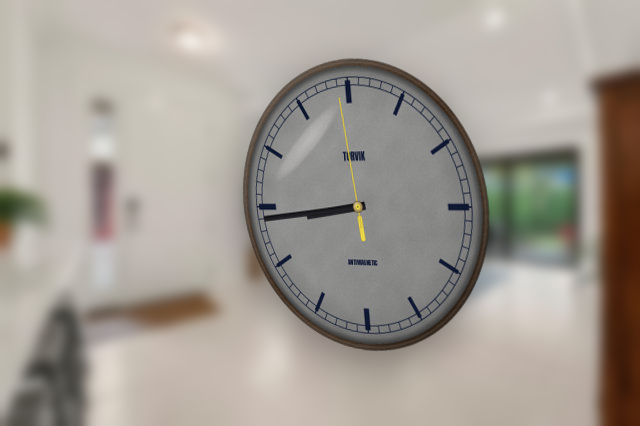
{"hour": 8, "minute": 43, "second": 59}
